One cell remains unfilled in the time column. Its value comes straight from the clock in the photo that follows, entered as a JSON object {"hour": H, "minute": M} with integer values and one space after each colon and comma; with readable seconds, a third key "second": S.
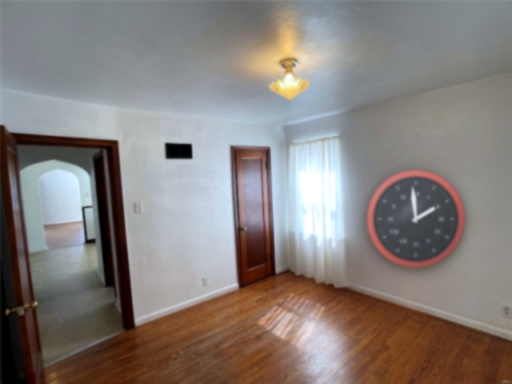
{"hour": 1, "minute": 59}
